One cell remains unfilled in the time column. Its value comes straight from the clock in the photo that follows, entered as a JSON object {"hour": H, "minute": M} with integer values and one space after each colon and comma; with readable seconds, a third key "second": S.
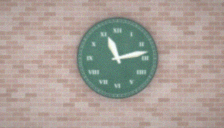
{"hour": 11, "minute": 13}
